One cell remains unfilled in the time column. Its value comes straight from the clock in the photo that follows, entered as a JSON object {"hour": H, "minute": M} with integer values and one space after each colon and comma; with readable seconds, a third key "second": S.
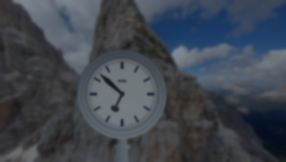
{"hour": 6, "minute": 52}
